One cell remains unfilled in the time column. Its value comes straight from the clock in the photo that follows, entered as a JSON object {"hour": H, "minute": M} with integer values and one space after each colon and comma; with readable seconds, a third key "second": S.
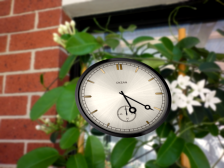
{"hour": 5, "minute": 21}
